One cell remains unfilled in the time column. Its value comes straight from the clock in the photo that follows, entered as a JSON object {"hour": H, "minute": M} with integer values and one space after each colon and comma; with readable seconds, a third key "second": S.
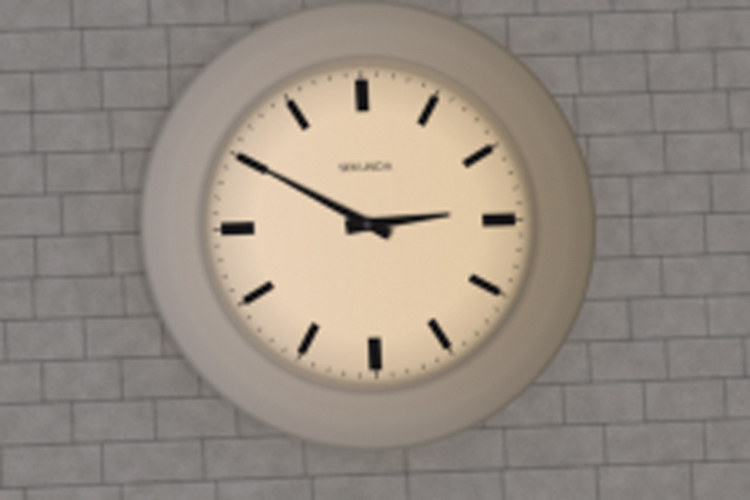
{"hour": 2, "minute": 50}
